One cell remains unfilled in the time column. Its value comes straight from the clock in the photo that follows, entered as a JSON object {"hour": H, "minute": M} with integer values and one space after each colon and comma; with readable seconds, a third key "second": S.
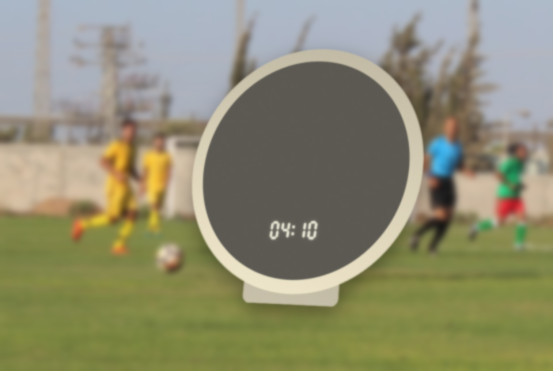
{"hour": 4, "minute": 10}
